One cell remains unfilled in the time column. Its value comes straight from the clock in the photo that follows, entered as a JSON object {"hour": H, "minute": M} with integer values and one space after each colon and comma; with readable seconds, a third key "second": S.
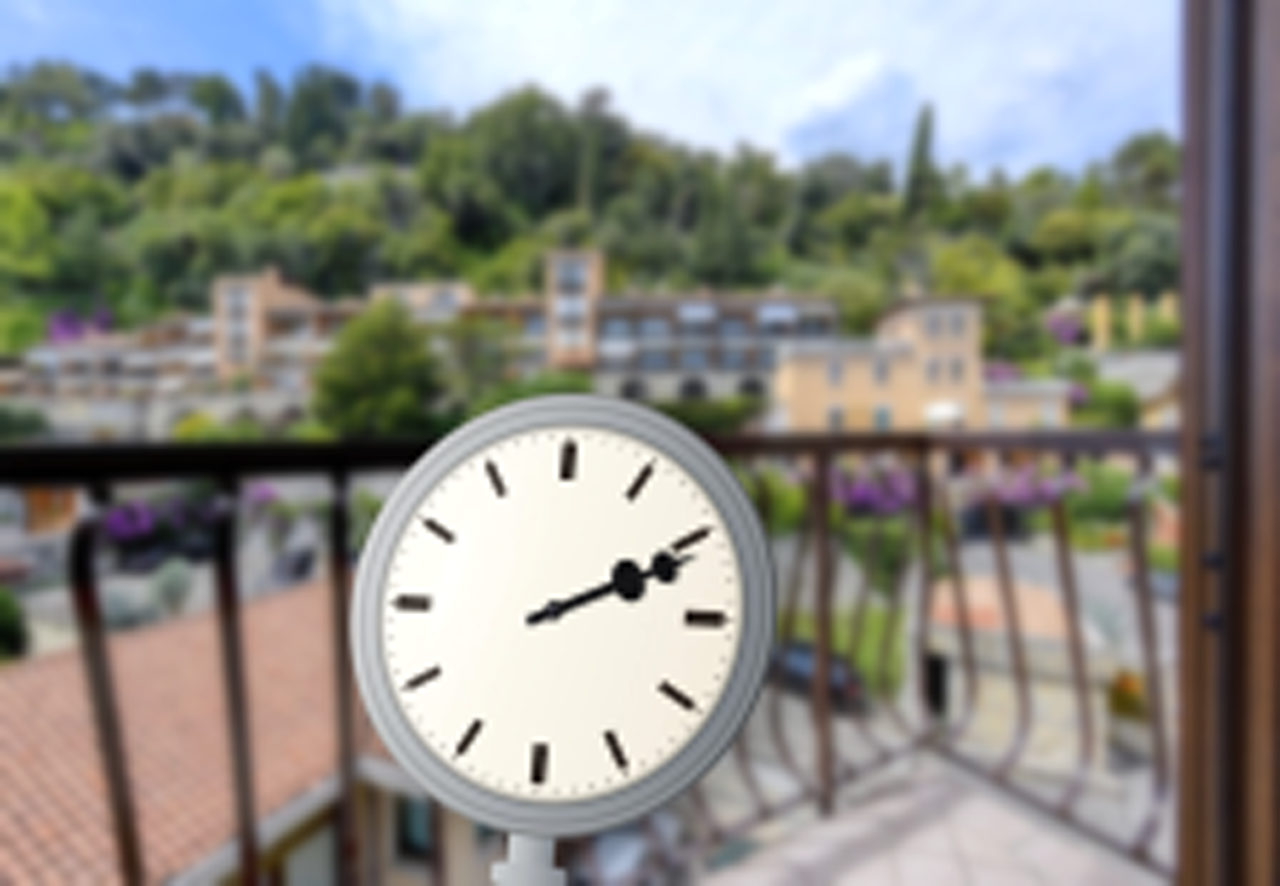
{"hour": 2, "minute": 11}
